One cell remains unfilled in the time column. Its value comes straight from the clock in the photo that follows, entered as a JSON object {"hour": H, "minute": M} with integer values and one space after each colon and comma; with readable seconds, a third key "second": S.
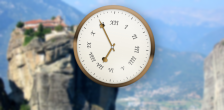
{"hour": 6, "minute": 55}
